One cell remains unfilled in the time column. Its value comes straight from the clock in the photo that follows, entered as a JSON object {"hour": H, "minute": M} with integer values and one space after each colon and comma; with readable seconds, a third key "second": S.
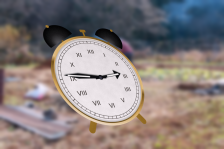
{"hour": 2, "minute": 46}
